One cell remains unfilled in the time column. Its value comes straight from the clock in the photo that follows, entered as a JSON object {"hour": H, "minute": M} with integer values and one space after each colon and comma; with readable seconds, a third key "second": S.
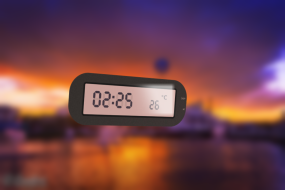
{"hour": 2, "minute": 25}
